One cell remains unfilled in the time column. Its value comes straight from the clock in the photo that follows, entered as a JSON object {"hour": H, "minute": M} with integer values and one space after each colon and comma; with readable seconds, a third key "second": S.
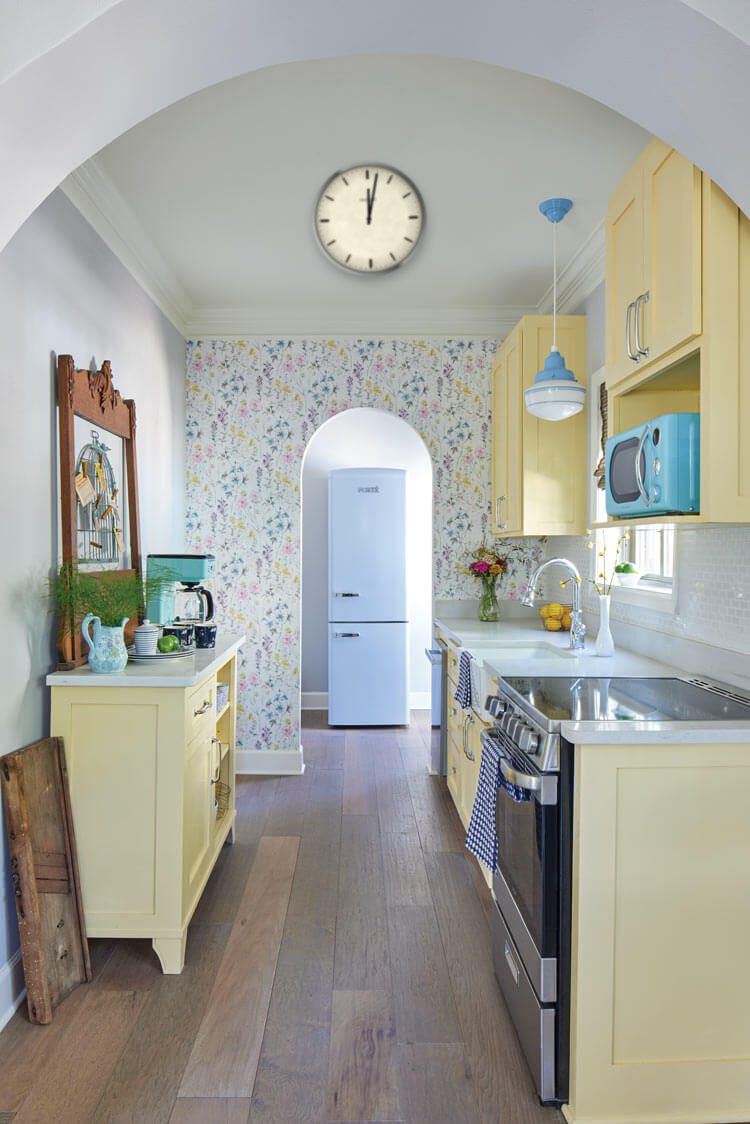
{"hour": 12, "minute": 2}
